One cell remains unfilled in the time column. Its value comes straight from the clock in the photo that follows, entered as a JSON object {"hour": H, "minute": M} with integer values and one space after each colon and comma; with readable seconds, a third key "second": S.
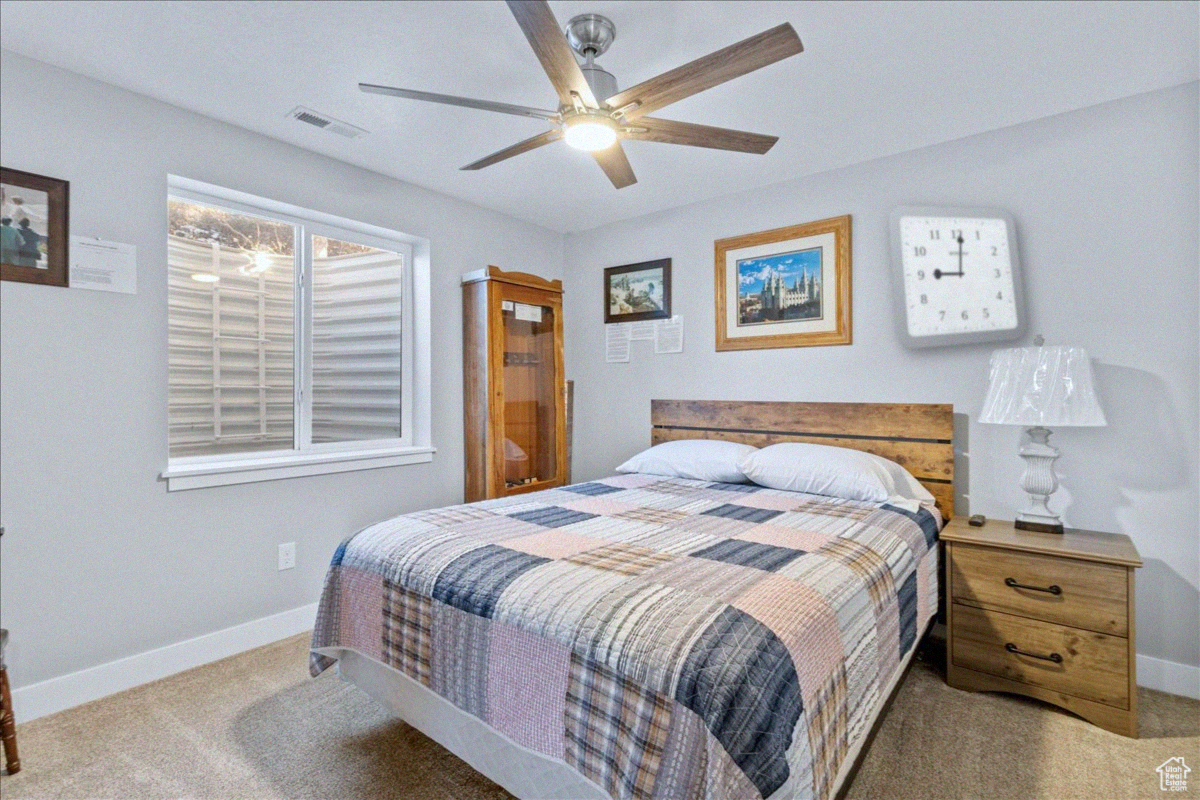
{"hour": 9, "minute": 1}
